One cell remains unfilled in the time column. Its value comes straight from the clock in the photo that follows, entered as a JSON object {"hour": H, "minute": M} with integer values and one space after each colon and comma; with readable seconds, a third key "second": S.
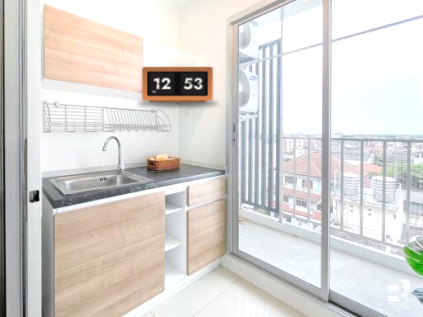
{"hour": 12, "minute": 53}
